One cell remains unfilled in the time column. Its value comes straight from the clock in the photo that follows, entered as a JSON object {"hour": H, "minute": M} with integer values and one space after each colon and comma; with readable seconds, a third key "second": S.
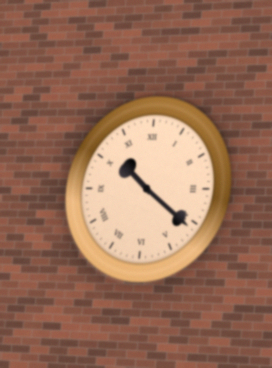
{"hour": 10, "minute": 21}
